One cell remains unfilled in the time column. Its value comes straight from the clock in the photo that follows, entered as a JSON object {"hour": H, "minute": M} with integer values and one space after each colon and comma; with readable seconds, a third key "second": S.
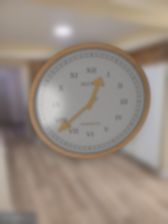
{"hour": 12, "minute": 38}
